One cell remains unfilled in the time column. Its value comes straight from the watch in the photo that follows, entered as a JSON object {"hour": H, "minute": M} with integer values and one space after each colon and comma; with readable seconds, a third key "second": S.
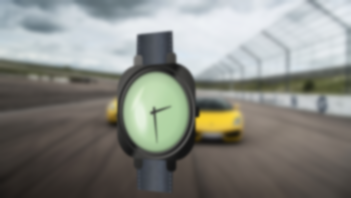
{"hour": 2, "minute": 29}
